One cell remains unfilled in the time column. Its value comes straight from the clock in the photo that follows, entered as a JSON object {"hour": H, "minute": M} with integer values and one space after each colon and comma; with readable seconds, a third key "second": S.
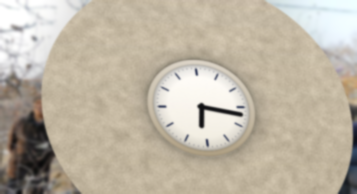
{"hour": 6, "minute": 17}
